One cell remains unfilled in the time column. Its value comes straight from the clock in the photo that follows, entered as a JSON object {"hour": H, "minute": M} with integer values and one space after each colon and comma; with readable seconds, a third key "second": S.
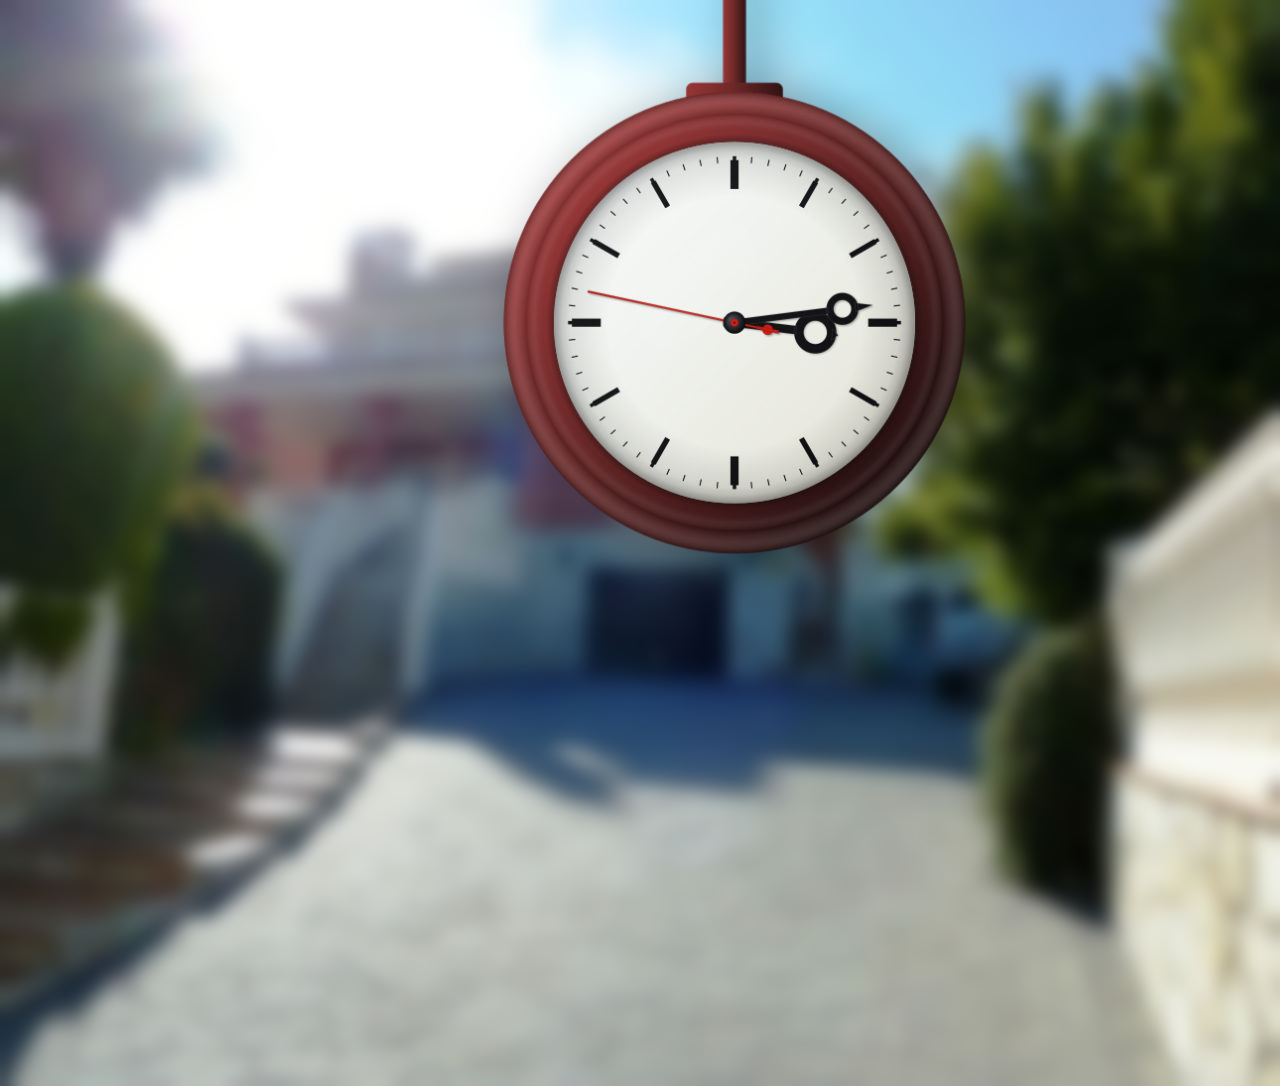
{"hour": 3, "minute": 13, "second": 47}
